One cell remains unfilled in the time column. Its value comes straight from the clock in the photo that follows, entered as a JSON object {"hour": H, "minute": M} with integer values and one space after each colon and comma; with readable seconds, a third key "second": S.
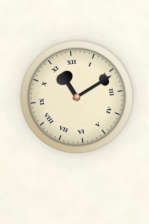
{"hour": 11, "minute": 11}
